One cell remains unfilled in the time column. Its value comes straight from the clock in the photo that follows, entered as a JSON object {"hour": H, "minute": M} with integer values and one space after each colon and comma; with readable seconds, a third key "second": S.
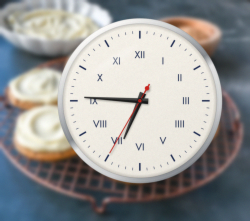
{"hour": 6, "minute": 45, "second": 35}
